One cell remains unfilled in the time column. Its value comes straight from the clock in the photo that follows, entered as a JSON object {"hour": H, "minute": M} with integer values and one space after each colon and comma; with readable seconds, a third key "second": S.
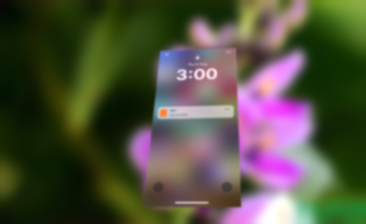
{"hour": 3, "minute": 0}
